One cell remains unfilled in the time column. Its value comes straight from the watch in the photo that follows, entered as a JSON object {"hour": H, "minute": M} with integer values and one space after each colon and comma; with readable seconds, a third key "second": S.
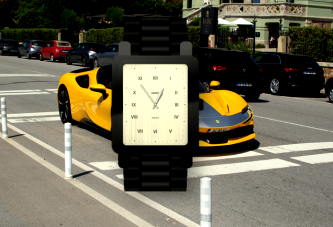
{"hour": 12, "minute": 54}
